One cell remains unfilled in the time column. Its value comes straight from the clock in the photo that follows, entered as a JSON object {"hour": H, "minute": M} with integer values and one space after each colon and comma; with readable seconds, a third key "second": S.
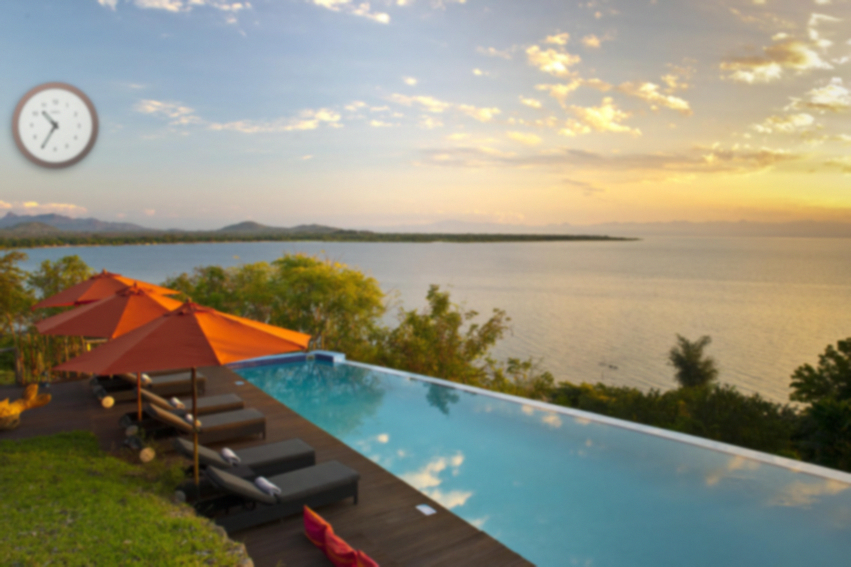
{"hour": 10, "minute": 35}
